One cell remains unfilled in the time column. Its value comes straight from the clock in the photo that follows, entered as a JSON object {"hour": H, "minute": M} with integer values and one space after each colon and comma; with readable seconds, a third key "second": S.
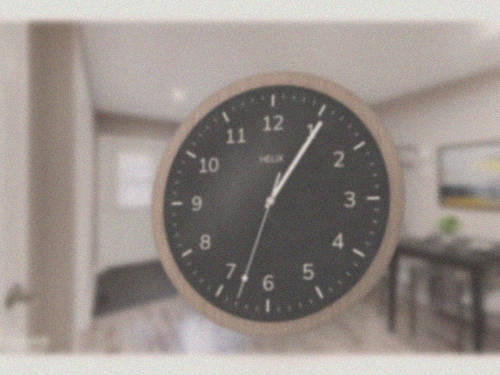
{"hour": 1, "minute": 5, "second": 33}
